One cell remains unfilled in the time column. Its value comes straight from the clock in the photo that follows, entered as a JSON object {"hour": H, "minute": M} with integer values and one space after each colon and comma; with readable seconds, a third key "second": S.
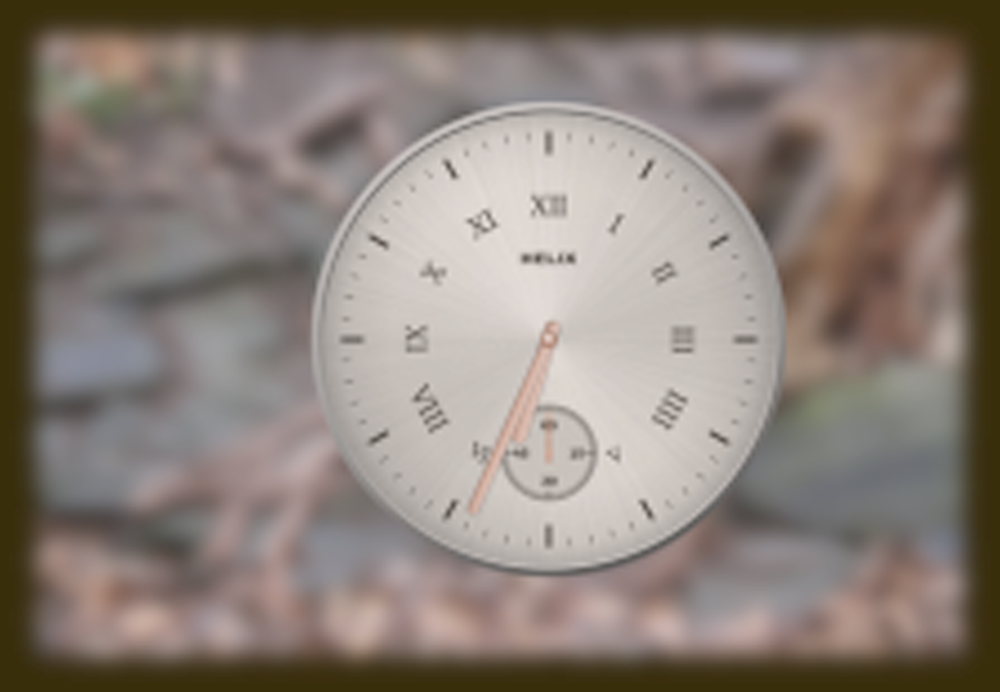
{"hour": 6, "minute": 34}
